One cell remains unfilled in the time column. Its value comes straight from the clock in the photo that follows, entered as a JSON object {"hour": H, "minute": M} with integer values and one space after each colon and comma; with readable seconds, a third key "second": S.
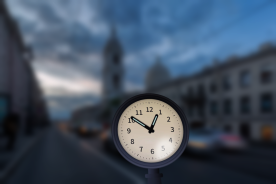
{"hour": 12, "minute": 51}
